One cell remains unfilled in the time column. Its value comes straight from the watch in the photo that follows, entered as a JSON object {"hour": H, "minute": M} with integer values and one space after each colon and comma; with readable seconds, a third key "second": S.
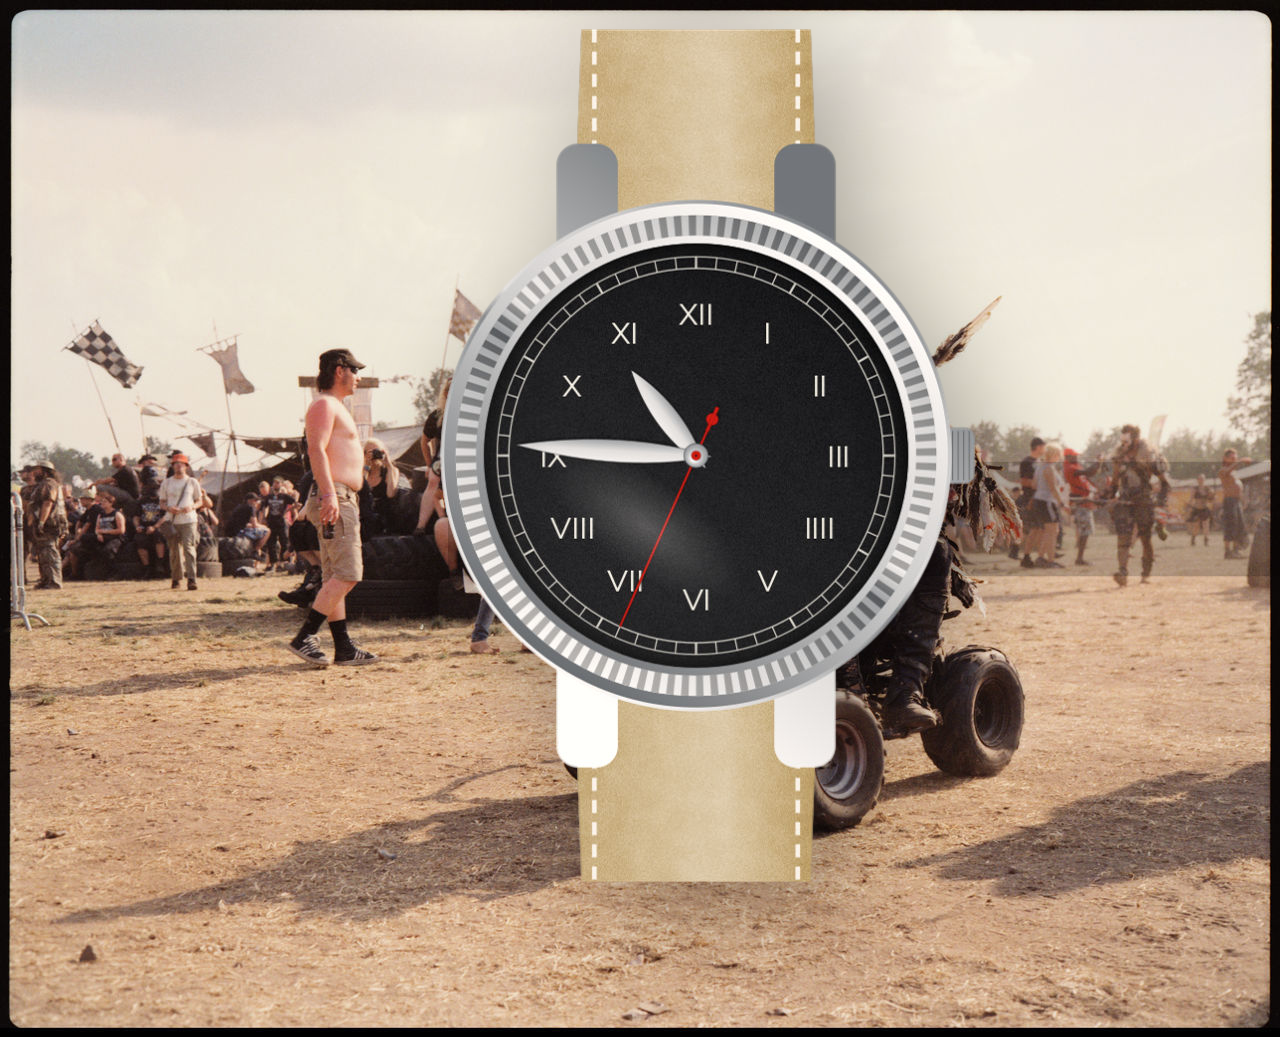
{"hour": 10, "minute": 45, "second": 34}
